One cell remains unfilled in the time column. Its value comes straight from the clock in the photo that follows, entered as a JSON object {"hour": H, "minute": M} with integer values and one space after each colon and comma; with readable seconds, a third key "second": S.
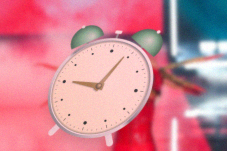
{"hour": 9, "minute": 4}
